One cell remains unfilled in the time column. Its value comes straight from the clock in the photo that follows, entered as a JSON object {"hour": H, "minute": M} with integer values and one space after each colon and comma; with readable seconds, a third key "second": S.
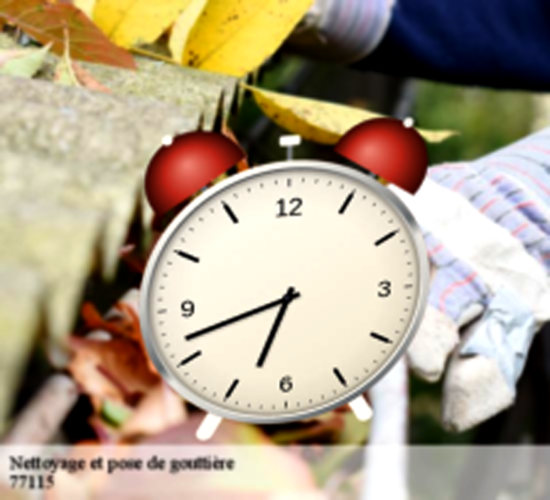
{"hour": 6, "minute": 42}
